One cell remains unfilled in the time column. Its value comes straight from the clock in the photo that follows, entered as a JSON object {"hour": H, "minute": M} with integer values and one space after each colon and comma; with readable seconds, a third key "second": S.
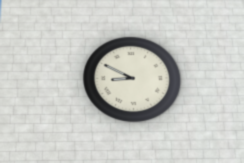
{"hour": 8, "minute": 50}
